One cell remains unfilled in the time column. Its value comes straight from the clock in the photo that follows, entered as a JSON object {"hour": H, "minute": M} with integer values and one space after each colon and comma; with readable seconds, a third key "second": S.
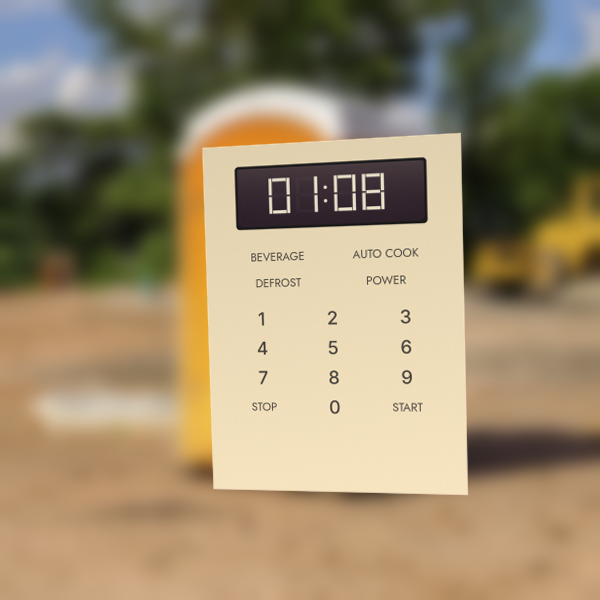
{"hour": 1, "minute": 8}
